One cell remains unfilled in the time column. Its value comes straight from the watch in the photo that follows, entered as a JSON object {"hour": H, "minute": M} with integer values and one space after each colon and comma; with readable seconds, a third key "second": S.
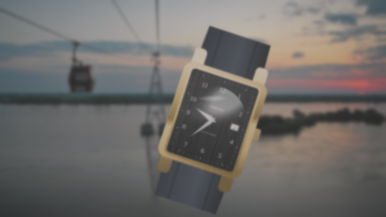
{"hour": 9, "minute": 36}
